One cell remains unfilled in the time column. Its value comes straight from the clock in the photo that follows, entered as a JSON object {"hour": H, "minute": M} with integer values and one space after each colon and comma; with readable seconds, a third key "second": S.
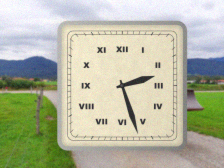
{"hour": 2, "minute": 27}
